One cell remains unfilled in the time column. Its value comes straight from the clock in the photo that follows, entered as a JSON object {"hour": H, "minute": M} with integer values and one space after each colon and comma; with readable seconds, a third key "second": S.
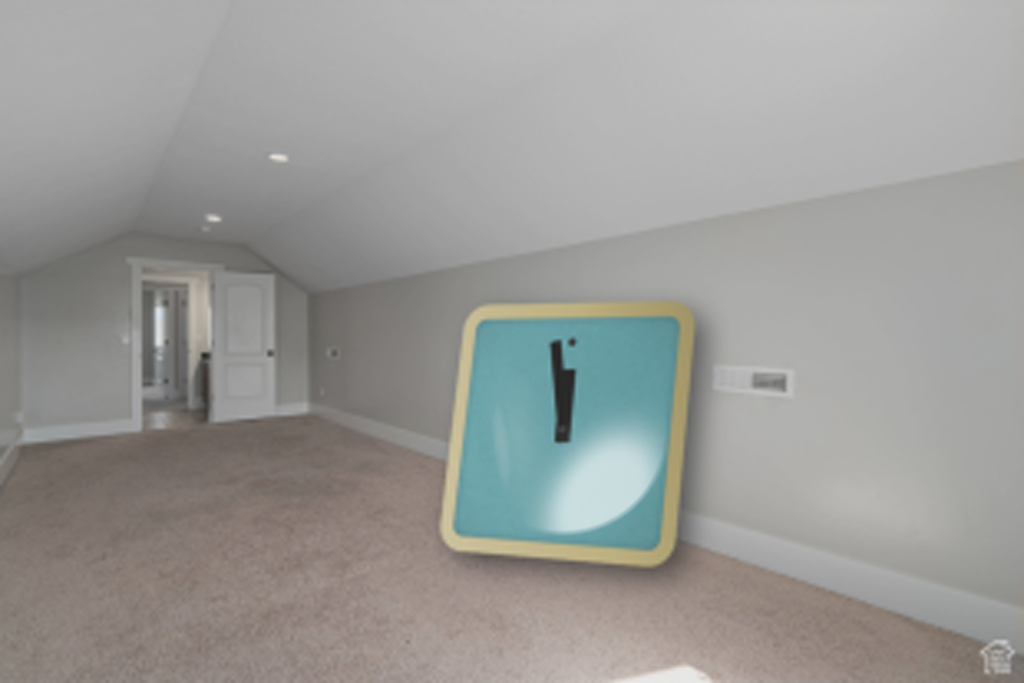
{"hour": 11, "minute": 58}
